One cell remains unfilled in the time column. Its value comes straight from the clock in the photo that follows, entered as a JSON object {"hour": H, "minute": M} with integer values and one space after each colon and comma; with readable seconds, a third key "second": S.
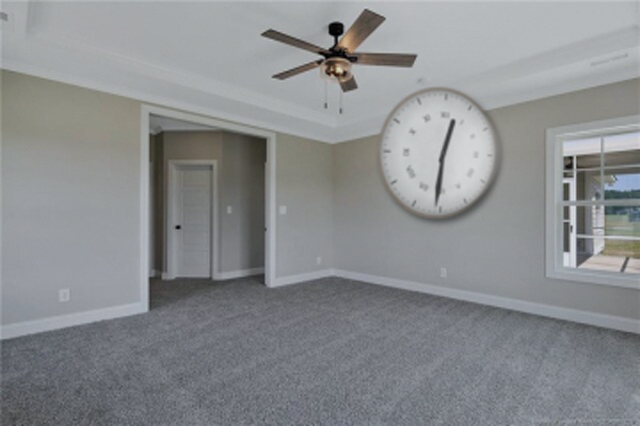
{"hour": 12, "minute": 31}
